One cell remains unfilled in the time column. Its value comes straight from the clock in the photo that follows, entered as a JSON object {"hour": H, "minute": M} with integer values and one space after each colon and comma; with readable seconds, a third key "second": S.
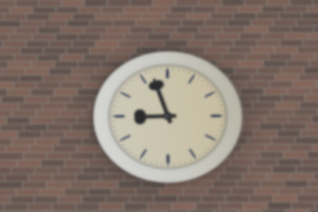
{"hour": 8, "minute": 57}
